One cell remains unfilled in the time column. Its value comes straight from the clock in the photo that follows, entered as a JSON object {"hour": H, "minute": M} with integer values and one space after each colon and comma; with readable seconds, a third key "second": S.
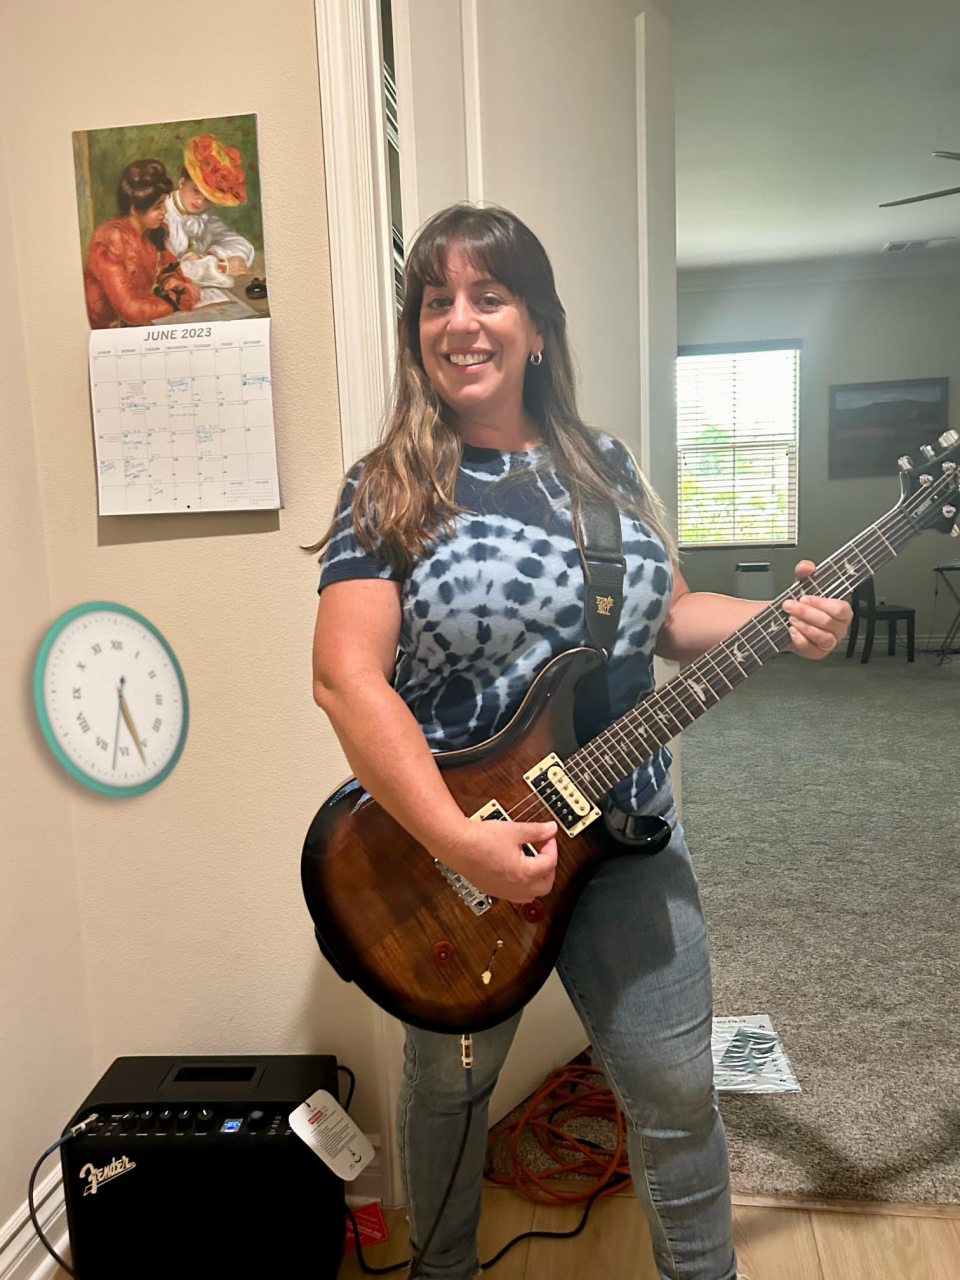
{"hour": 5, "minute": 26, "second": 32}
